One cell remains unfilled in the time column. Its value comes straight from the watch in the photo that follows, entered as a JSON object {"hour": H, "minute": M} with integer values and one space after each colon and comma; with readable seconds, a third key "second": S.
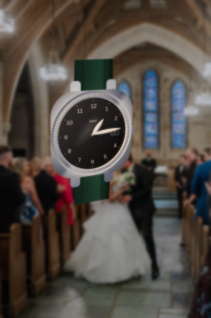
{"hour": 1, "minute": 14}
